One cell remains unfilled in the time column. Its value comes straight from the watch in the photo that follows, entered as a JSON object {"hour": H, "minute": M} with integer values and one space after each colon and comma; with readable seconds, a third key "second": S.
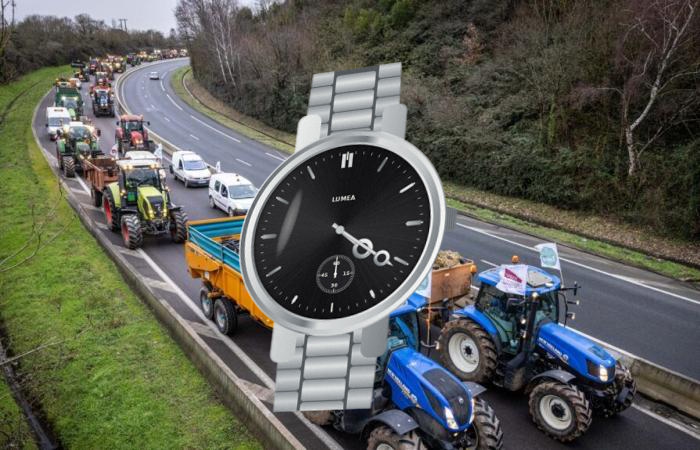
{"hour": 4, "minute": 21}
